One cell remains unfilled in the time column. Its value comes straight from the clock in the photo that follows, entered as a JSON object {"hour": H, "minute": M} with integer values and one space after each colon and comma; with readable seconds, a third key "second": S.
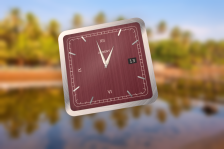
{"hour": 12, "minute": 58}
